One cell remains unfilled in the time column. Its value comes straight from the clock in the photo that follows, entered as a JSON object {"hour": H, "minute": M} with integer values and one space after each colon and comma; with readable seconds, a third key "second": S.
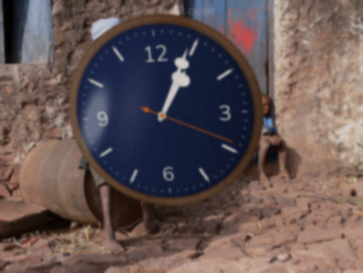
{"hour": 1, "minute": 4, "second": 19}
